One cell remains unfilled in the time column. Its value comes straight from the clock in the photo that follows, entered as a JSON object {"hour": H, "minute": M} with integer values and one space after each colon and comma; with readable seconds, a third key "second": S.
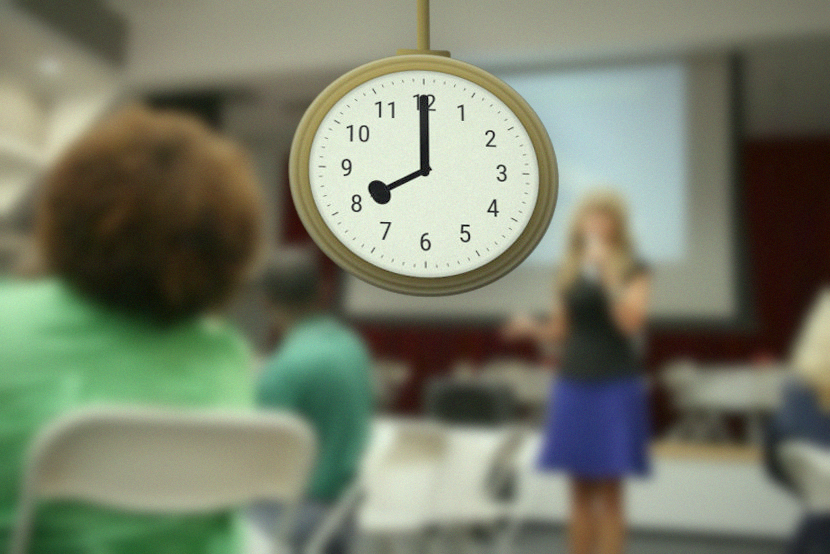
{"hour": 8, "minute": 0}
